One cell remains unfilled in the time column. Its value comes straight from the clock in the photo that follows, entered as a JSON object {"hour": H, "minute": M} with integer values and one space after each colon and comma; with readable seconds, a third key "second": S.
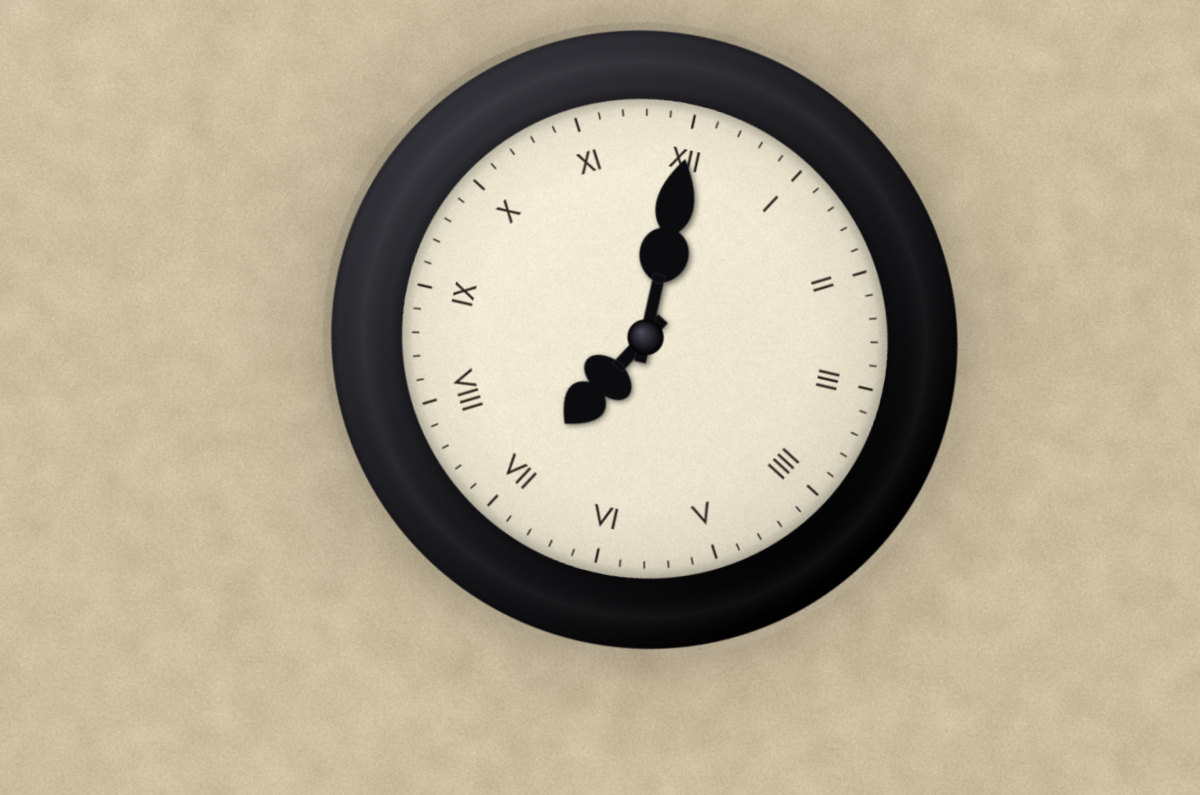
{"hour": 7, "minute": 0}
